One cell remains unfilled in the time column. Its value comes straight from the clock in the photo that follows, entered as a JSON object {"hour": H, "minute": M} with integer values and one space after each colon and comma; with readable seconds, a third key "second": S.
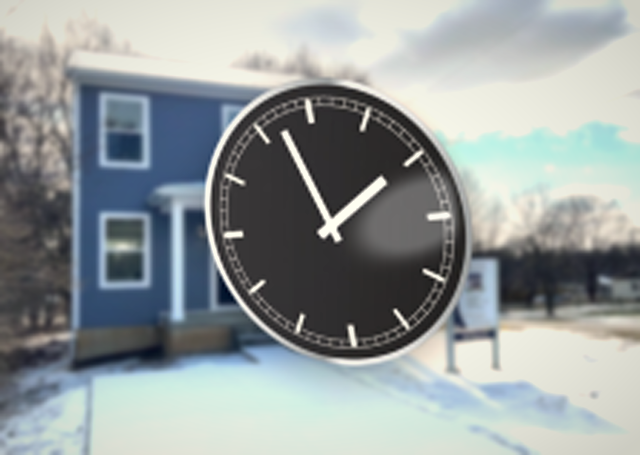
{"hour": 1, "minute": 57}
